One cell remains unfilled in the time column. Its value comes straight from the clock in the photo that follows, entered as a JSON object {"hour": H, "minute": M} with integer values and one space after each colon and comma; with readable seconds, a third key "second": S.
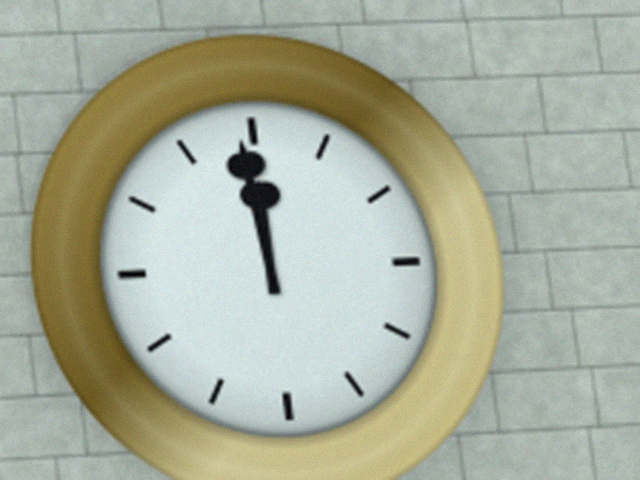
{"hour": 11, "minute": 59}
